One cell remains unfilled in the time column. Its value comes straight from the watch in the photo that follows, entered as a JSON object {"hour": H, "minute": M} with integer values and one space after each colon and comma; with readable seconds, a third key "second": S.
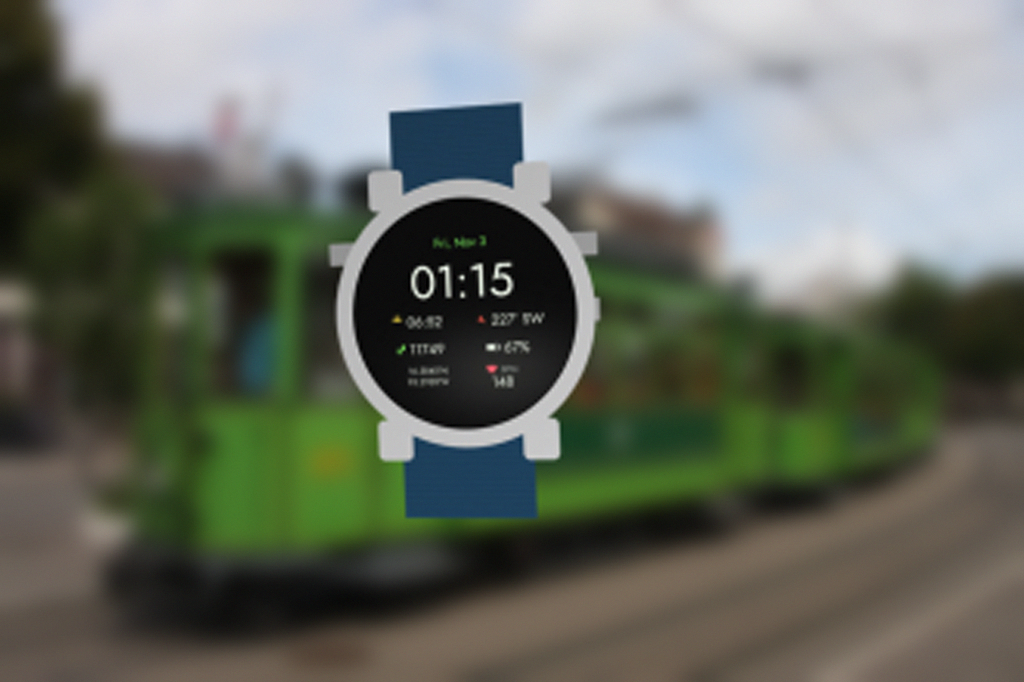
{"hour": 1, "minute": 15}
